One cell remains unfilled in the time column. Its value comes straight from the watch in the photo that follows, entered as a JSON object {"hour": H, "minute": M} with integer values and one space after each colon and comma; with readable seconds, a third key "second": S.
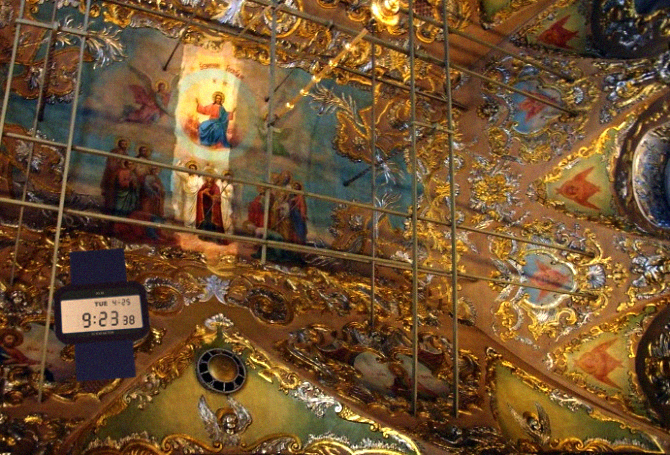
{"hour": 9, "minute": 23, "second": 38}
